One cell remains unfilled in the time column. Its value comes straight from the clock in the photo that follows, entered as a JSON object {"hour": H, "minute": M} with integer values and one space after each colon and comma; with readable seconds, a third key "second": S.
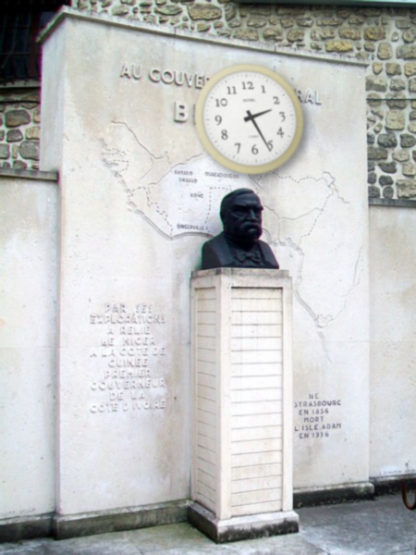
{"hour": 2, "minute": 26}
